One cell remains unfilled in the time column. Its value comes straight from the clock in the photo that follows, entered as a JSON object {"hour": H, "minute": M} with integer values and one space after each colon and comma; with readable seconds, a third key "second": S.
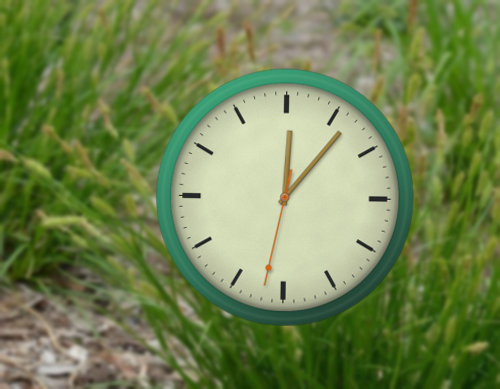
{"hour": 12, "minute": 6, "second": 32}
